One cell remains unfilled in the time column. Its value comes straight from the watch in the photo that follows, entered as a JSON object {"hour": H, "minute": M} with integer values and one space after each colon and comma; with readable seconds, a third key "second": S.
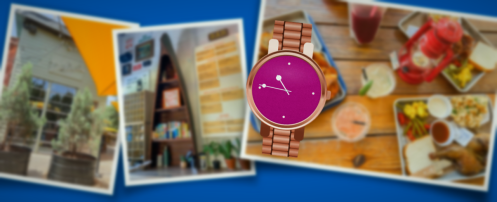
{"hour": 10, "minute": 46}
